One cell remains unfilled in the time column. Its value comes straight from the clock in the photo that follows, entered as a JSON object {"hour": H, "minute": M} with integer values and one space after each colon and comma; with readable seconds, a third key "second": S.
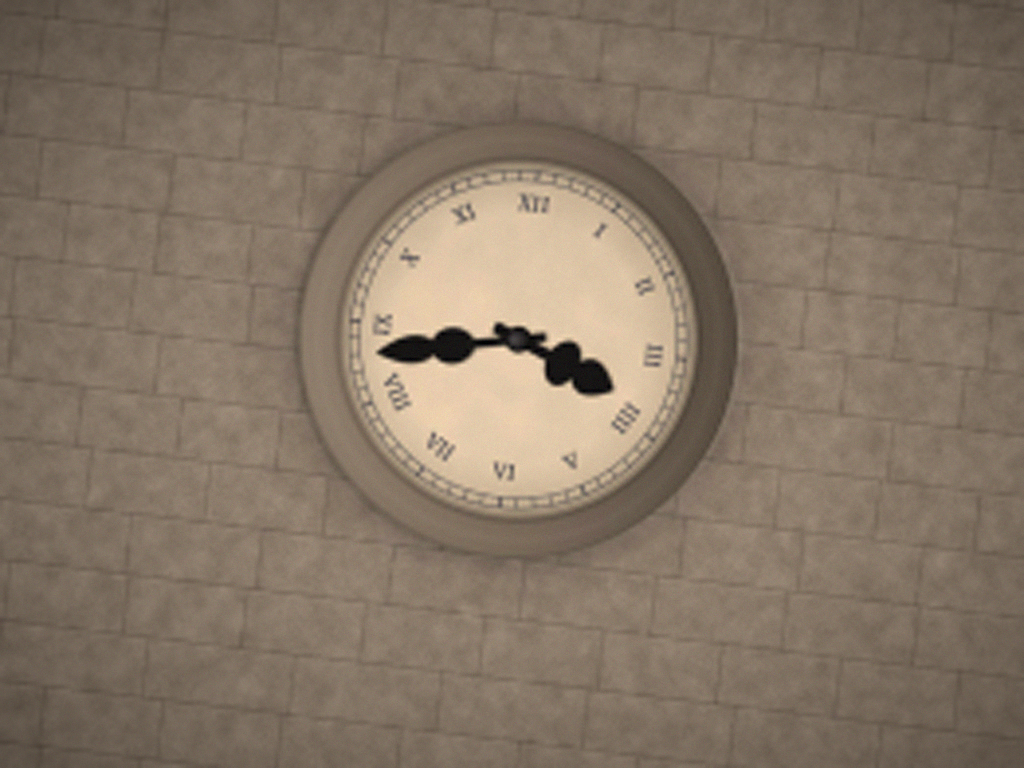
{"hour": 3, "minute": 43}
